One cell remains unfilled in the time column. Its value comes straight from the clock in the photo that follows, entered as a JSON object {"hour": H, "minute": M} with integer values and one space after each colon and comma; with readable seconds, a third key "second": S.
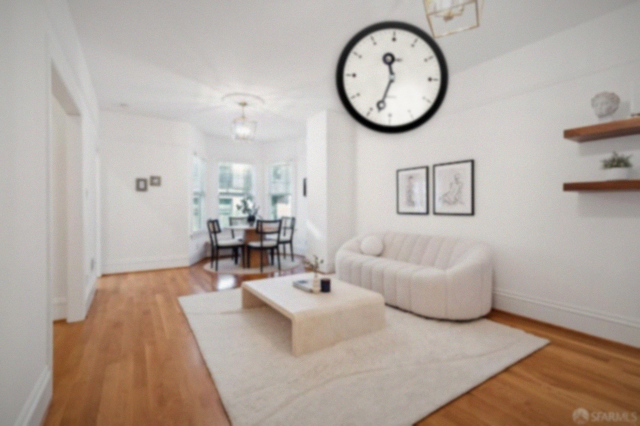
{"hour": 11, "minute": 33}
